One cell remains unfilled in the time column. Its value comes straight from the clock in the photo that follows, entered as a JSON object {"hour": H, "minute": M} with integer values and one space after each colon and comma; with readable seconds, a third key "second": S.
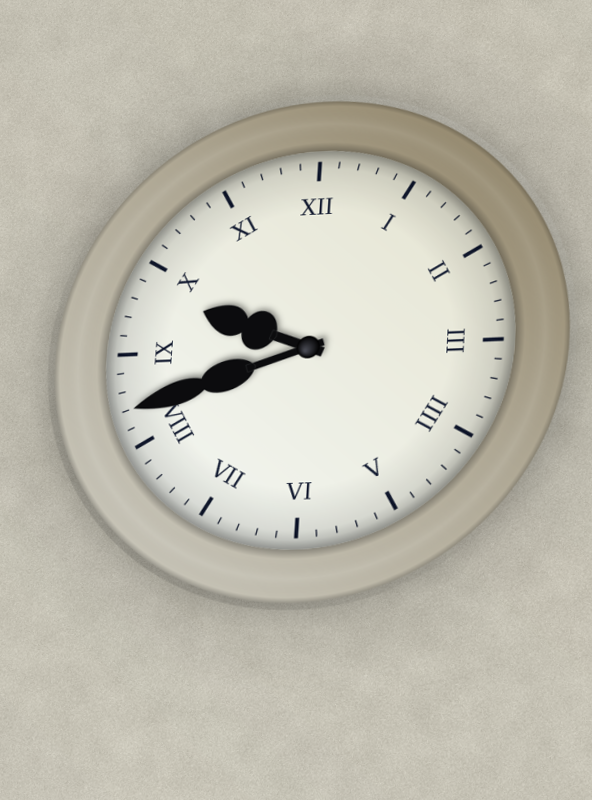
{"hour": 9, "minute": 42}
